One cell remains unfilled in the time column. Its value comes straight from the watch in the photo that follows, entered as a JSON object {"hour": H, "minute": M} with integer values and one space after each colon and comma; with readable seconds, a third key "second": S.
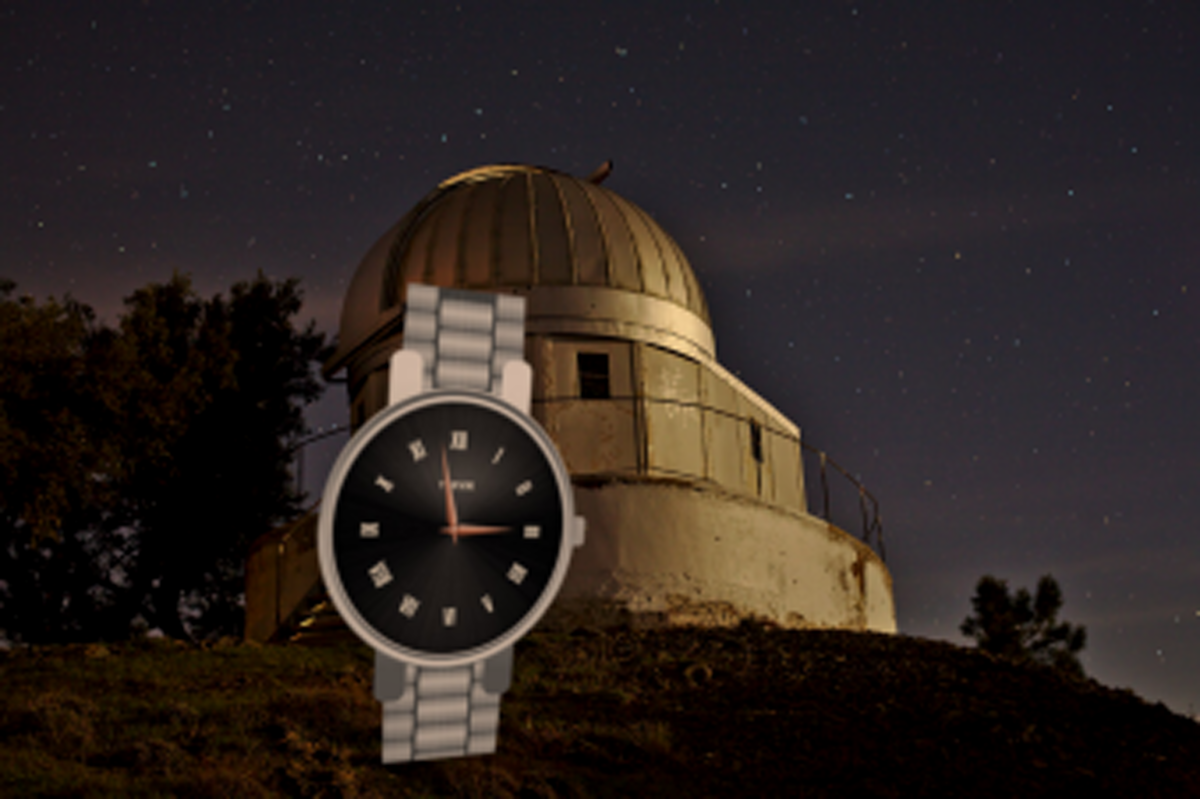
{"hour": 2, "minute": 58}
